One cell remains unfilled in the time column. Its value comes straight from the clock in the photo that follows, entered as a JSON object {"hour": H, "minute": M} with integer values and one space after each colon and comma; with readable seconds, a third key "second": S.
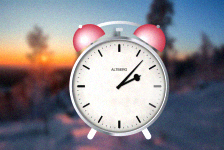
{"hour": 2, "minute": 7}
